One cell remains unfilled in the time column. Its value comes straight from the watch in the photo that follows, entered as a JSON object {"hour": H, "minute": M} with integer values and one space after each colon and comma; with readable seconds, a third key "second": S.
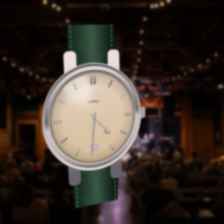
{"hour": 4, "minute": 31}
